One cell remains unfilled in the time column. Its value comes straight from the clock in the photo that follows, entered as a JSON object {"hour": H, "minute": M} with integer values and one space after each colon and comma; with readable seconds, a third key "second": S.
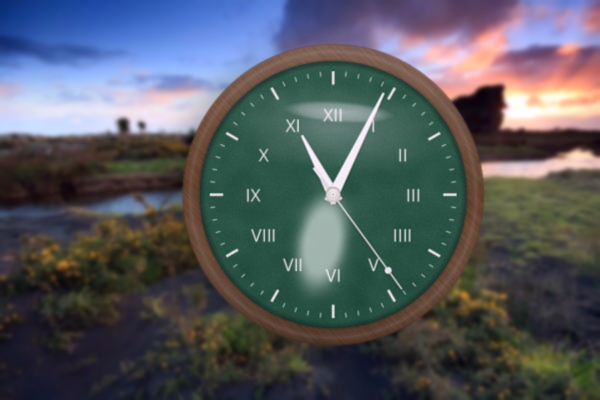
{"hour": 11, "minute": 4, "second": 24}
